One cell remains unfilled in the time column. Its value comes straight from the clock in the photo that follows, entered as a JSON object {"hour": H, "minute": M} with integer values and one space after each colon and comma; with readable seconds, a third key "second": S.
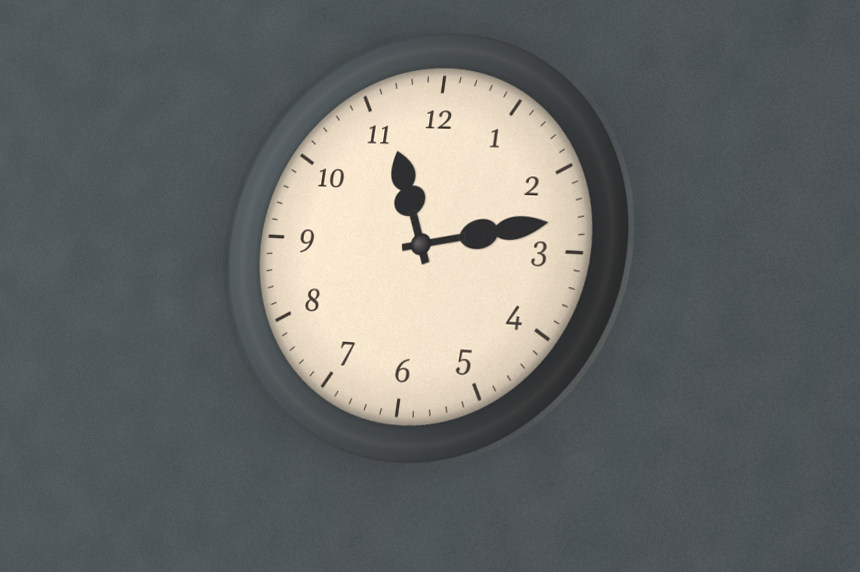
{"hour": 11, "minute": 13}
